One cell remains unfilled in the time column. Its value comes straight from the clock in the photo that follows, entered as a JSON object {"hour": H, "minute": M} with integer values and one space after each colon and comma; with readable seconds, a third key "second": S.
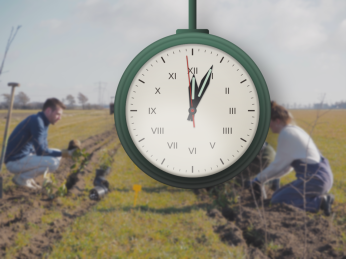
{"hour": 12, "minute": 3, "second": 59}
